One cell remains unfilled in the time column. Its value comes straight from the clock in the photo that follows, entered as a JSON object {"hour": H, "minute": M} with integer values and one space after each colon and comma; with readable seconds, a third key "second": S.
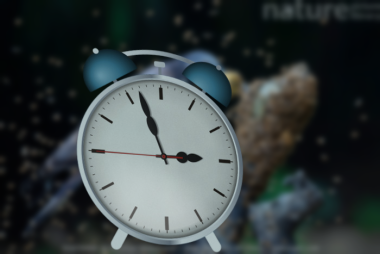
{"hour": 2, "minute": 56, "second": 45}
